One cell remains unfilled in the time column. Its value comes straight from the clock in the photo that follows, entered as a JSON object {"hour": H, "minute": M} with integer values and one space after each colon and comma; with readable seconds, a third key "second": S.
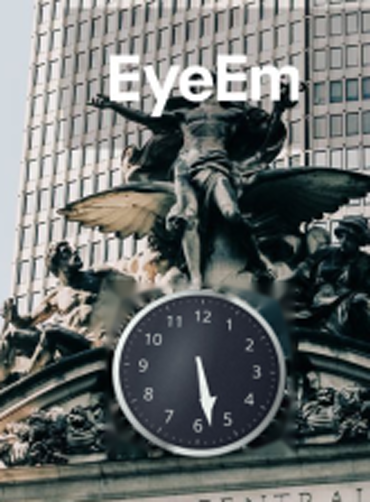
{"hour": 5, "minute": 28}
